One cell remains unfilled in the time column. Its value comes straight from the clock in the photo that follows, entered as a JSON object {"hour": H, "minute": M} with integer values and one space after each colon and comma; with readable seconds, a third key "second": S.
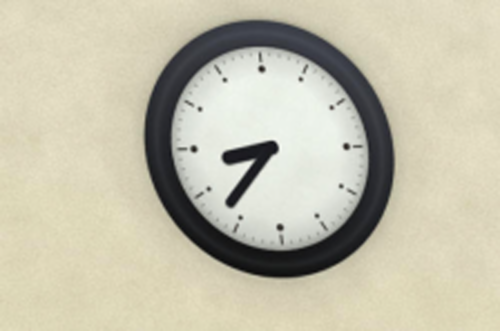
{"hour": 8, "minute": 37}
